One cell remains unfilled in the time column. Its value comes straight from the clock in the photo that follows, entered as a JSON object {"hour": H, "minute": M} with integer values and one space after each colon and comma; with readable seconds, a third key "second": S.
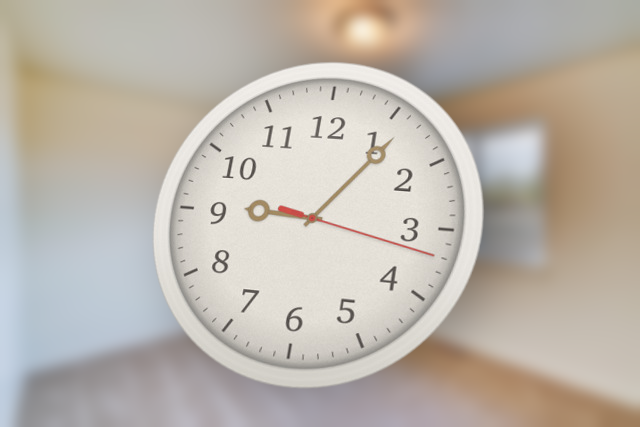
{"hour": 9, "minute": 6, "second": 17}
